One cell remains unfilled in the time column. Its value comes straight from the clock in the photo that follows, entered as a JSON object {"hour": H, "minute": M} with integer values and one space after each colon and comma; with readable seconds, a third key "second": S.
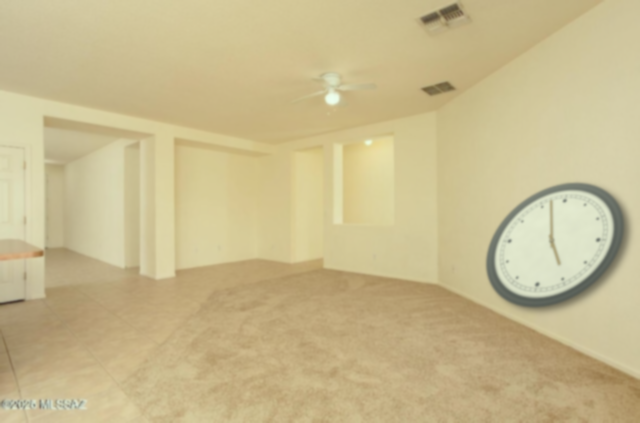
{"hour": 4, "minute": 57}
